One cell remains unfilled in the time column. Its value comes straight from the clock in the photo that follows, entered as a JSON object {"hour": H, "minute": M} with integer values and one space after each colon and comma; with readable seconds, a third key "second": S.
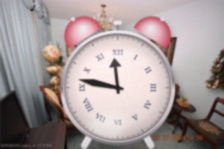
{"hour": 11, "minute": 47}
